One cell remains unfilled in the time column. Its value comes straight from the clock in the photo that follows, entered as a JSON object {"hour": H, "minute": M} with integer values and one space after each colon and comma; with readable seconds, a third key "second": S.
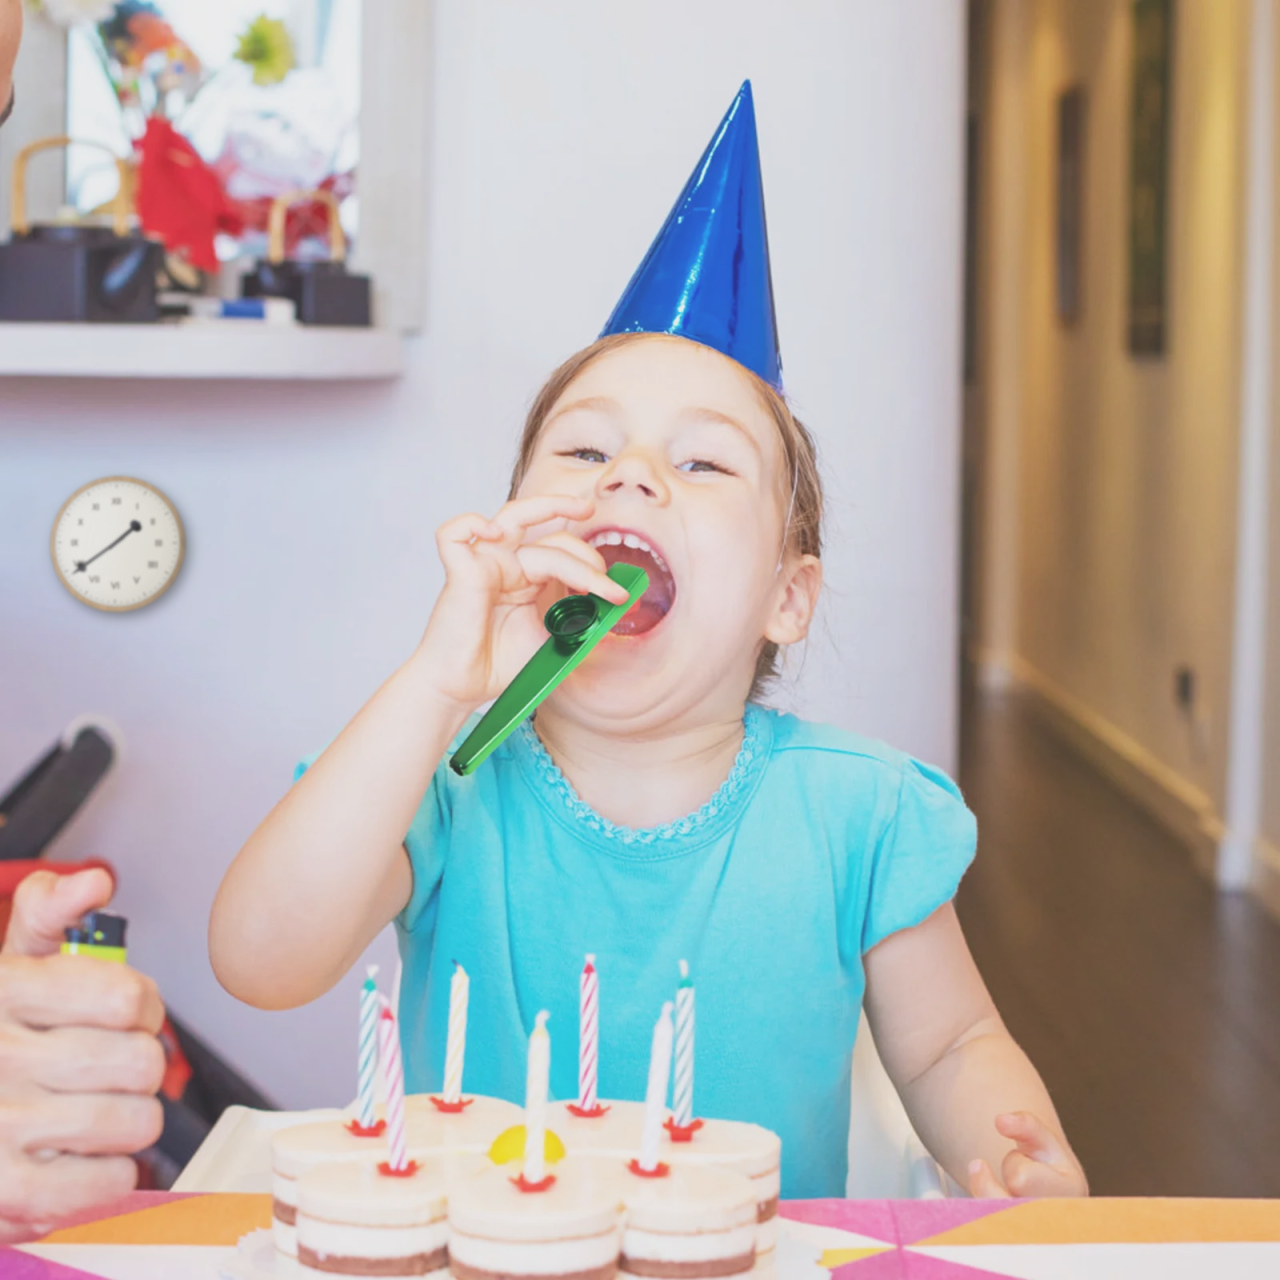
{"hour": 1, "minute": 39}
